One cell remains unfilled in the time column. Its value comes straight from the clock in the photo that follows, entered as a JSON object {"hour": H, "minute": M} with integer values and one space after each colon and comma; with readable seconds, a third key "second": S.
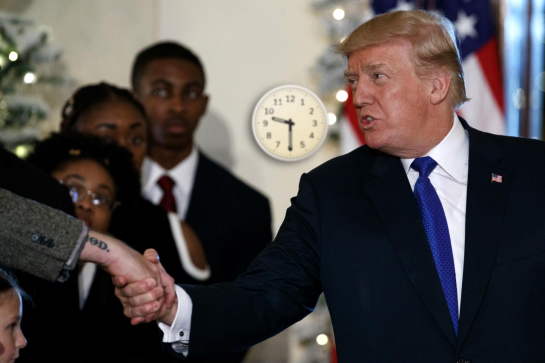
{"hour": 9, "minute": 30}
